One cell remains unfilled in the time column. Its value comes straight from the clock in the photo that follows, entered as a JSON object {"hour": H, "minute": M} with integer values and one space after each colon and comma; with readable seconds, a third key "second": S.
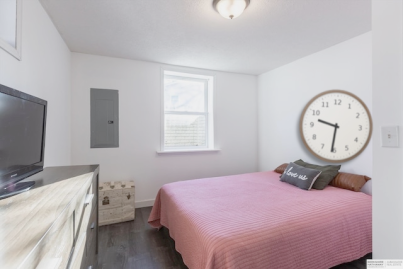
{"hour": 9, "minute": 31}
